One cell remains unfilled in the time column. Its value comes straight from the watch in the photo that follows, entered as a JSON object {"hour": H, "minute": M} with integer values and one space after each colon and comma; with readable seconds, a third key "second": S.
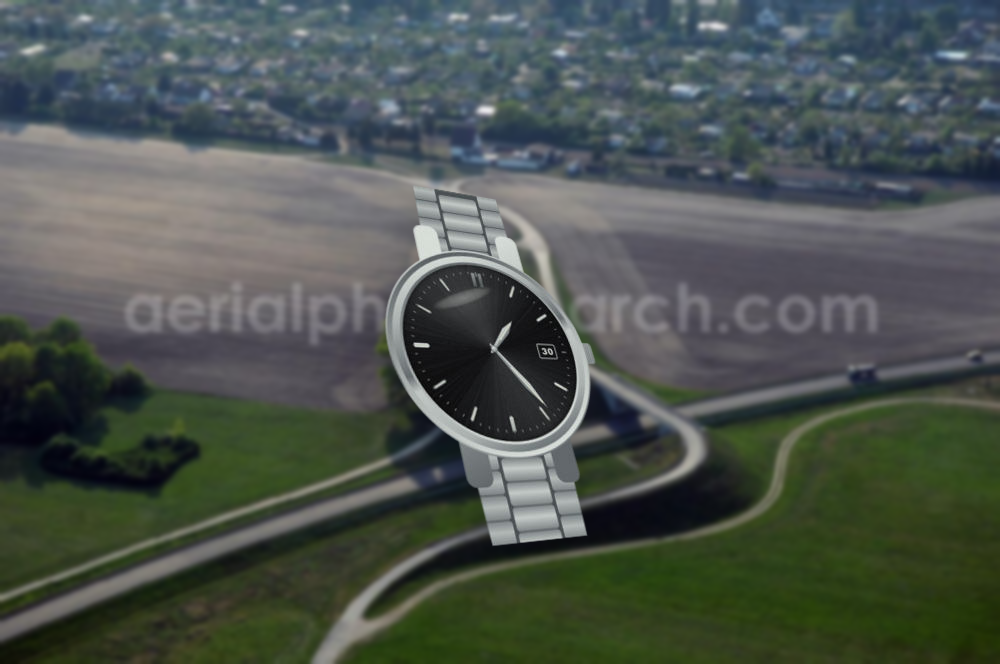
{"hour": 1, "minute": 24}
